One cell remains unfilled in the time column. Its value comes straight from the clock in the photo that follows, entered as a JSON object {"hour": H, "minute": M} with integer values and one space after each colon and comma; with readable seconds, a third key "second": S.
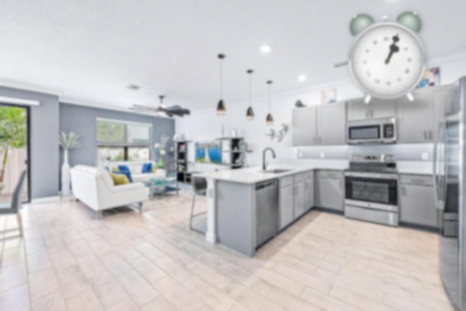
{"hour": 1, "minute": 4}
